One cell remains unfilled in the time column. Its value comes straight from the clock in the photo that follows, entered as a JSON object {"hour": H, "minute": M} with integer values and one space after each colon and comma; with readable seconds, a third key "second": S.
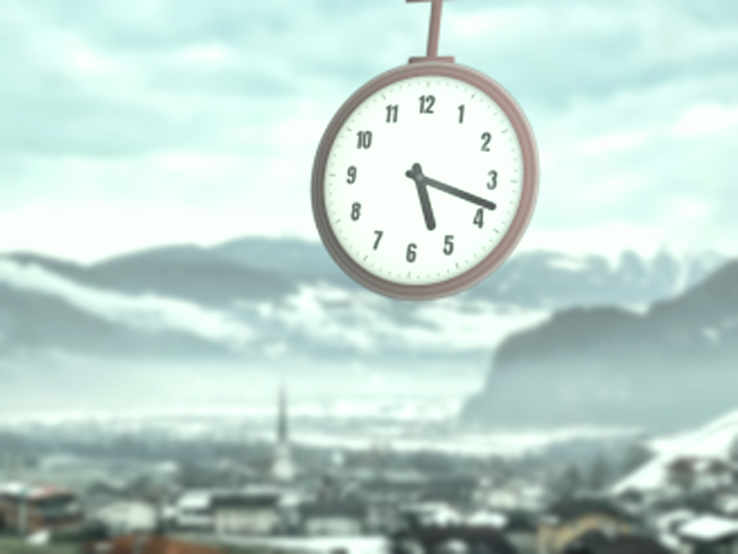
{"hour": 5, "minute": 18}
